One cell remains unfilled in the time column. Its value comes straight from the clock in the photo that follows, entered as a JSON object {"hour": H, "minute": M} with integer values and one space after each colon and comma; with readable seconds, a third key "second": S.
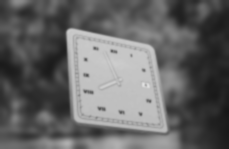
{"hour": 7, "minute": 57}
